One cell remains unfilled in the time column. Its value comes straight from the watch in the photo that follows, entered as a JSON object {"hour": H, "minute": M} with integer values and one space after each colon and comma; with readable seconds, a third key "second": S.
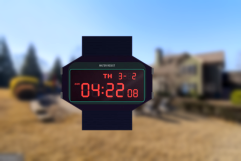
{"hour": 4, "minute": 22, "second": 8}
